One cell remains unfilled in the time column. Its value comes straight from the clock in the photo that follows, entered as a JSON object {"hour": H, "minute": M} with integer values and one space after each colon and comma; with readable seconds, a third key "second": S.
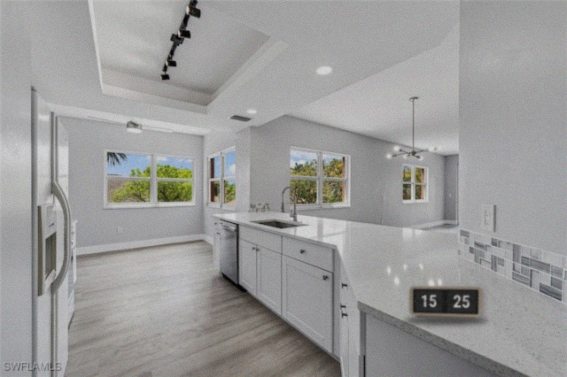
{"hour": 15, "minute": 25}
